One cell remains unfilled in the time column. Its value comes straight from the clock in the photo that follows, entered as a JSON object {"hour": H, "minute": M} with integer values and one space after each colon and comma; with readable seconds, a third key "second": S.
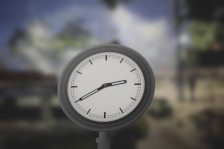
{"hour": 2, "minute": 40}
